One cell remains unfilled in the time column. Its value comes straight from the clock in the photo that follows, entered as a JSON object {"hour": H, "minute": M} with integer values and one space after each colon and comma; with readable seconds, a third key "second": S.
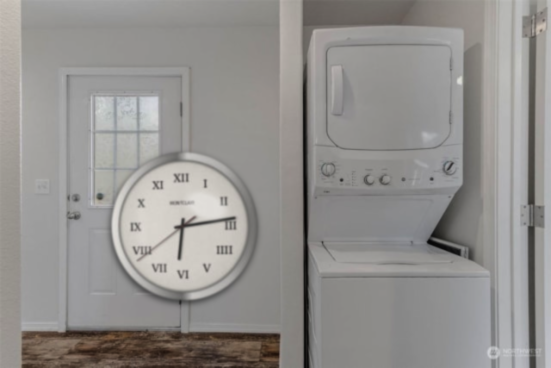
{"hour": 6, "minute": 13, "second": 39}
